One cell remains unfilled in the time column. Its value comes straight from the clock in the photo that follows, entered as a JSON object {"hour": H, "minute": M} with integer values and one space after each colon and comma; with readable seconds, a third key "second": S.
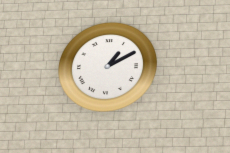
{"hour": 1, "minute": 10}
